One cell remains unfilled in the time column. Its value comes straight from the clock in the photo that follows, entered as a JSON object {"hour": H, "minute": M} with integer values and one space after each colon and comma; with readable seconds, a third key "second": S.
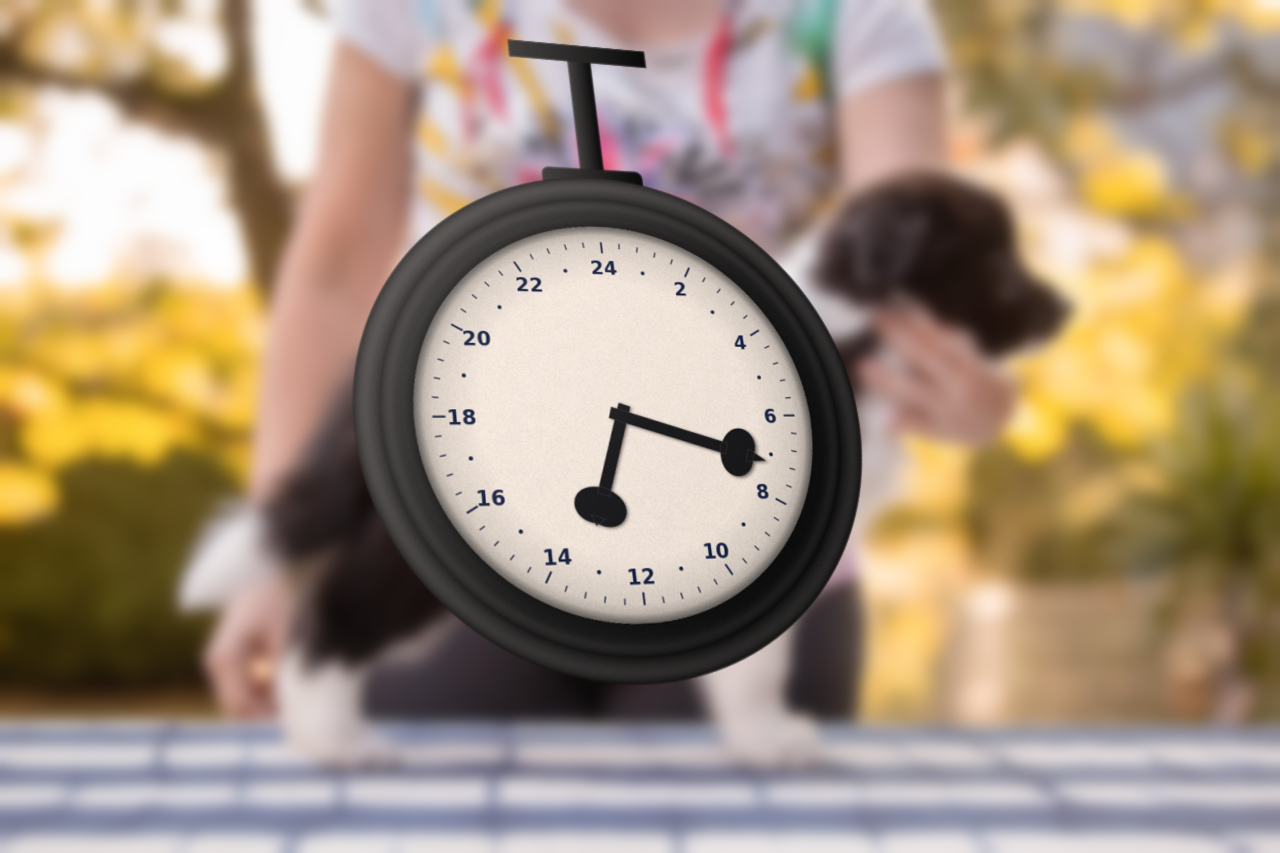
{"hour": 13, "minute": 18}
